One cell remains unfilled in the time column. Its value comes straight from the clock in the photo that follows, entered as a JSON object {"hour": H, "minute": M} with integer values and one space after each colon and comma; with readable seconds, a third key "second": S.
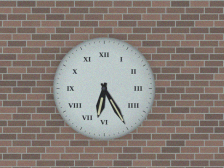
{"hour": 6, "minute": 25}
